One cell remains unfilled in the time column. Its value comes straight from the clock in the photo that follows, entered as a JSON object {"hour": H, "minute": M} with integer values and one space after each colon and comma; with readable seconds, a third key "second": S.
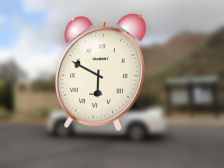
{"hour": 5, "minute": 49}
